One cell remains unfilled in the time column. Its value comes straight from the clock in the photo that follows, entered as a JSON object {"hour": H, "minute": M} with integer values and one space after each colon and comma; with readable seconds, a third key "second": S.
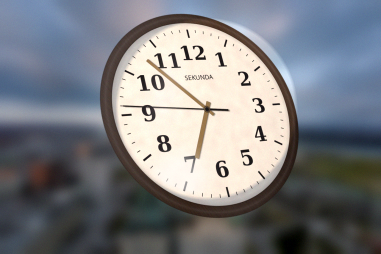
{"hour": 6, "minute": 52, "second": 46}
